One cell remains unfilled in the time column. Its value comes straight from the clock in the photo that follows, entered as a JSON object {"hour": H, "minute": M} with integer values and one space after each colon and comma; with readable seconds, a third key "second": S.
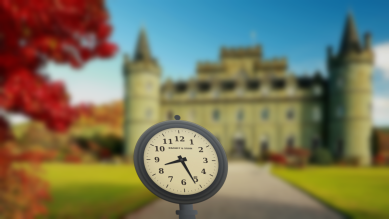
{"hour": 8, "minute": 26}
